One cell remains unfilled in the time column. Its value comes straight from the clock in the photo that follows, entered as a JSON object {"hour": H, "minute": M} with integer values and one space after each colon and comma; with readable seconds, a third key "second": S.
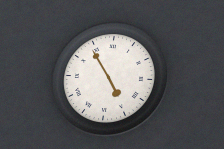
{"hour": 4, "minute": 54}
